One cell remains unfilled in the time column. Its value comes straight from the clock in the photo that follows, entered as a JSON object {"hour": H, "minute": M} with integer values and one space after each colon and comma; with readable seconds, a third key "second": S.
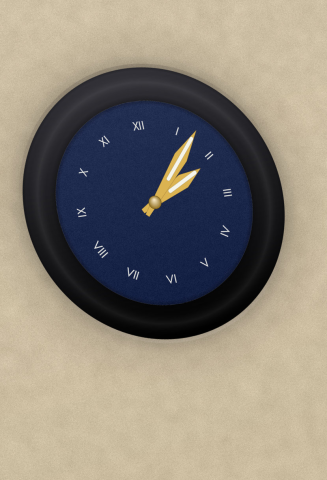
{"hour": 2, "minute": 7}
